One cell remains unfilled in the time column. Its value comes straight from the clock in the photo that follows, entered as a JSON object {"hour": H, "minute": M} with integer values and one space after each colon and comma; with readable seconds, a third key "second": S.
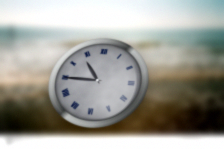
{"hour": 10, "minute": 45}
